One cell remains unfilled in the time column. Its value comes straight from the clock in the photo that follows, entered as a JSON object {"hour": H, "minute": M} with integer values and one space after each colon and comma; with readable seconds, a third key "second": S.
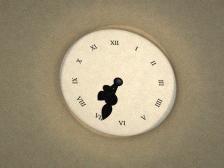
{"hour": 7, "minute": 34}
